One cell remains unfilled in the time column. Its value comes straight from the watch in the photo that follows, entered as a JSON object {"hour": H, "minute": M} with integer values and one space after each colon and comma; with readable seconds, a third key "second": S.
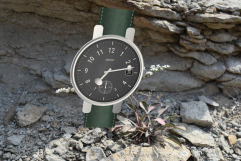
{"hour": 7, "minute": 13}
